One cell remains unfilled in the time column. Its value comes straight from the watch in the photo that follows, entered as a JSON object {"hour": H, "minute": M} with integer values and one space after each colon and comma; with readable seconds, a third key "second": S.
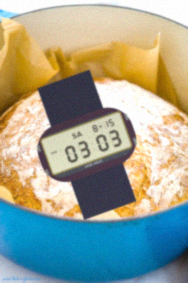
{"hour": 3, "minute": 3}
